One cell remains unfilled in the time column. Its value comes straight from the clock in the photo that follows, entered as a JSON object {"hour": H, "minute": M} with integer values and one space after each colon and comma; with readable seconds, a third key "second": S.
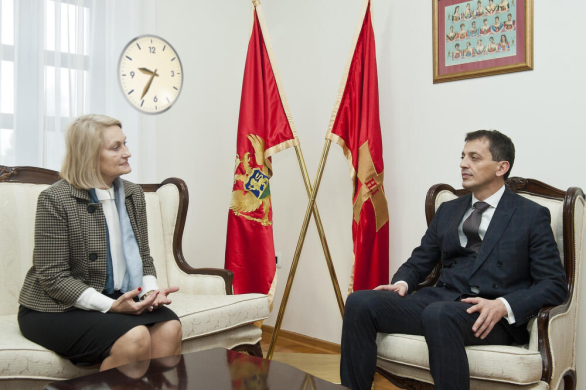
{"hour": 9, "minute": 36}
